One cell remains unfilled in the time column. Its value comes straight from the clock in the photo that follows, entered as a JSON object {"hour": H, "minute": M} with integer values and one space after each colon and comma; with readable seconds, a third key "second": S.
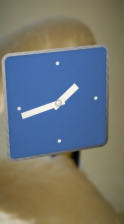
{"hour": 1, "minute": 43}
